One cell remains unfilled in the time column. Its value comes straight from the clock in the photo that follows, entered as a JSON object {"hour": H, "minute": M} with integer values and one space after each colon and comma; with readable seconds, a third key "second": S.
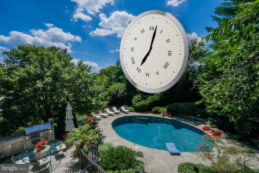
{"hour": 7, "minute": 2}
